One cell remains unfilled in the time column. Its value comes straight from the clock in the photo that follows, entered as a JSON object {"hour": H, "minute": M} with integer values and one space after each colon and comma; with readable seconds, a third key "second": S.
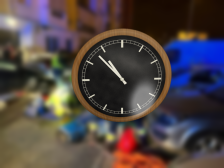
{"hour": 10, "minute": 53}
